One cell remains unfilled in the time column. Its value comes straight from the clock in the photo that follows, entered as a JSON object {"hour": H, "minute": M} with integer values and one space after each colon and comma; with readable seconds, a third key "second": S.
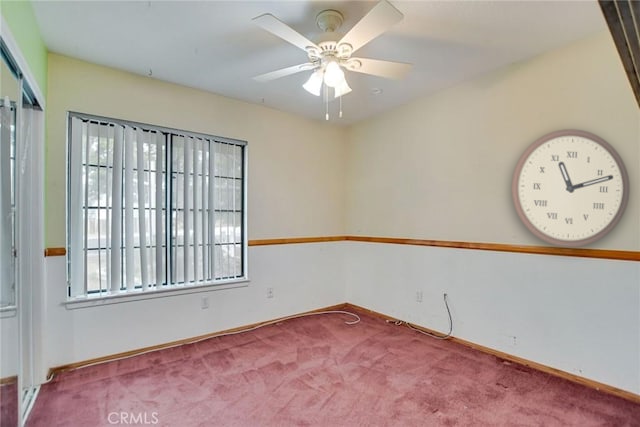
{"hour": 11, "minute": 12}
